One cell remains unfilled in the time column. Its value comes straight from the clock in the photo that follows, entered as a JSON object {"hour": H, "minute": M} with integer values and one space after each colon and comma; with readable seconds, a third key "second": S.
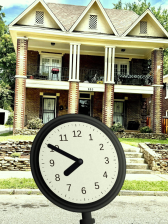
{"hour": 7, "minute": 50}
